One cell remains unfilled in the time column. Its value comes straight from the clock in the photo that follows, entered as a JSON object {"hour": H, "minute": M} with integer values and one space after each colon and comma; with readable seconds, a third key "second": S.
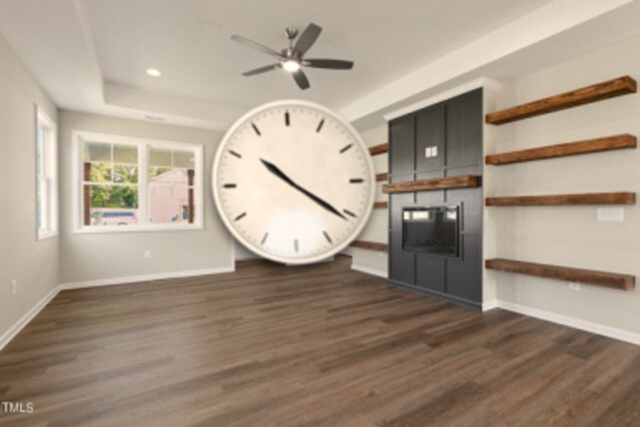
{"hour": 10, "minute": 21}
